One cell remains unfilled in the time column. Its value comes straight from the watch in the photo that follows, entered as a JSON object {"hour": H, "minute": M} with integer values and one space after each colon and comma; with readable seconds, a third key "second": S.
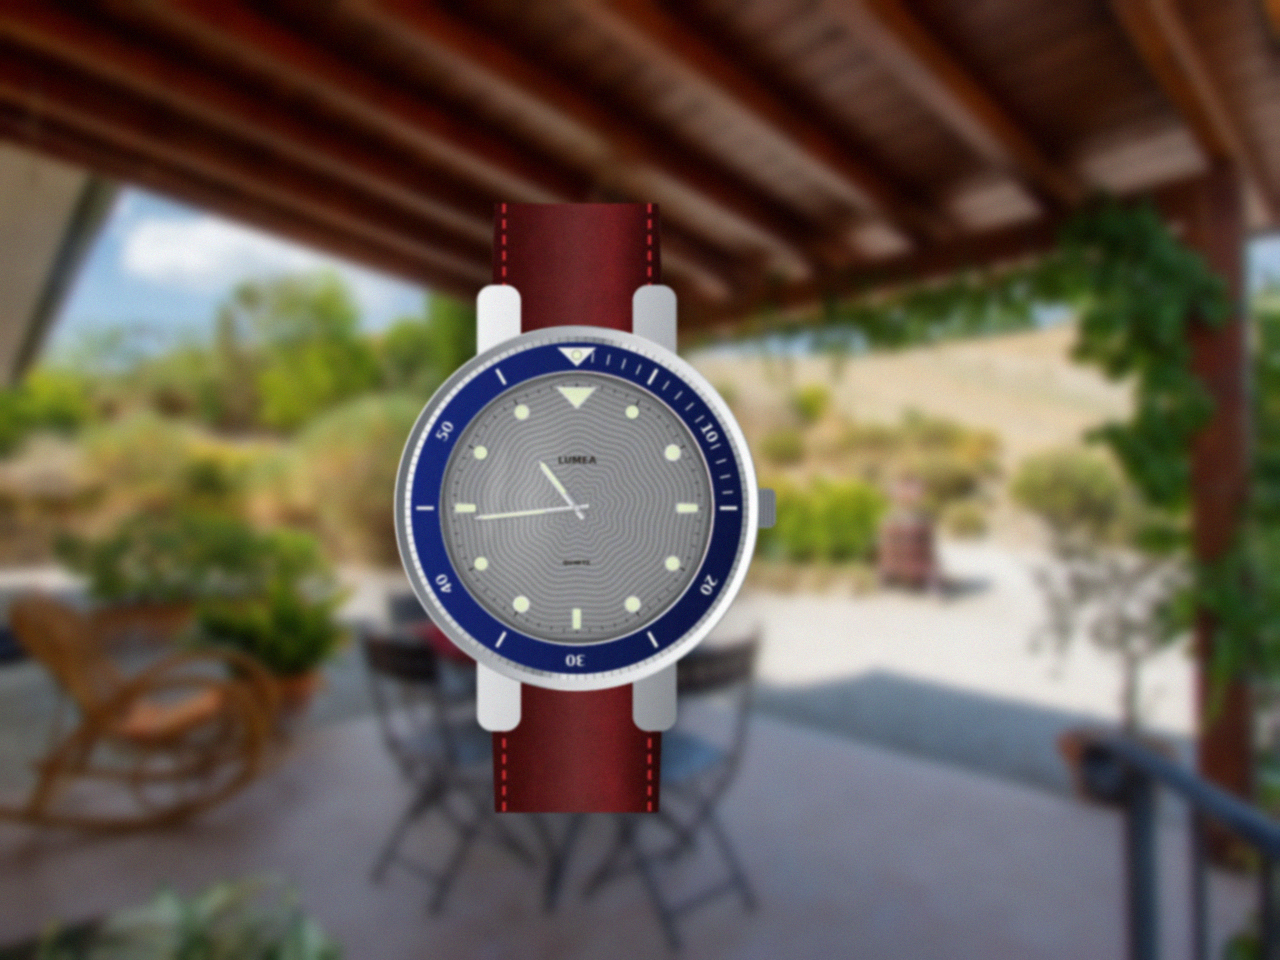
{"hour": 10, "minute": 44}
